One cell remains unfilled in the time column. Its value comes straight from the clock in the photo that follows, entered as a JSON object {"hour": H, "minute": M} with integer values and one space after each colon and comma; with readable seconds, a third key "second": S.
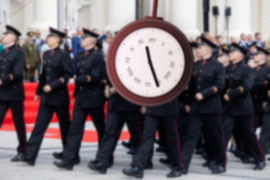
{"hour": 11, "minute": 26}
